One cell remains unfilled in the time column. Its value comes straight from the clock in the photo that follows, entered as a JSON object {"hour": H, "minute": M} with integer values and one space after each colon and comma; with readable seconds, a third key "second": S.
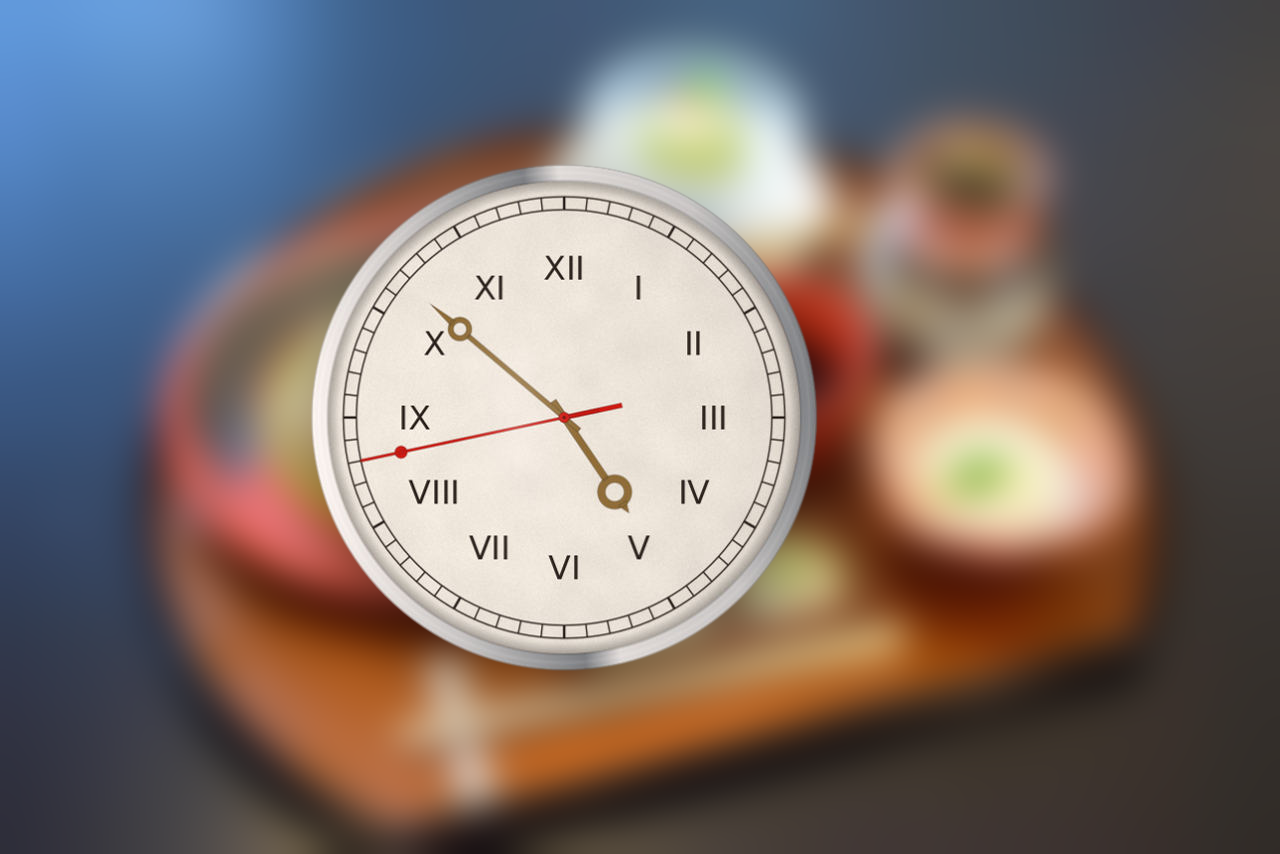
{"hour": 4, "minute": 51, "second": 43}
